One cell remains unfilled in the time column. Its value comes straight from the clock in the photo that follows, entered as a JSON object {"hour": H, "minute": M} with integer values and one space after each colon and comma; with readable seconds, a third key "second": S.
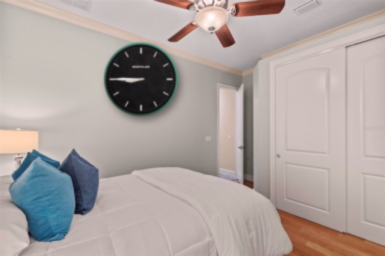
{"hour": 8, "minute": 45}
